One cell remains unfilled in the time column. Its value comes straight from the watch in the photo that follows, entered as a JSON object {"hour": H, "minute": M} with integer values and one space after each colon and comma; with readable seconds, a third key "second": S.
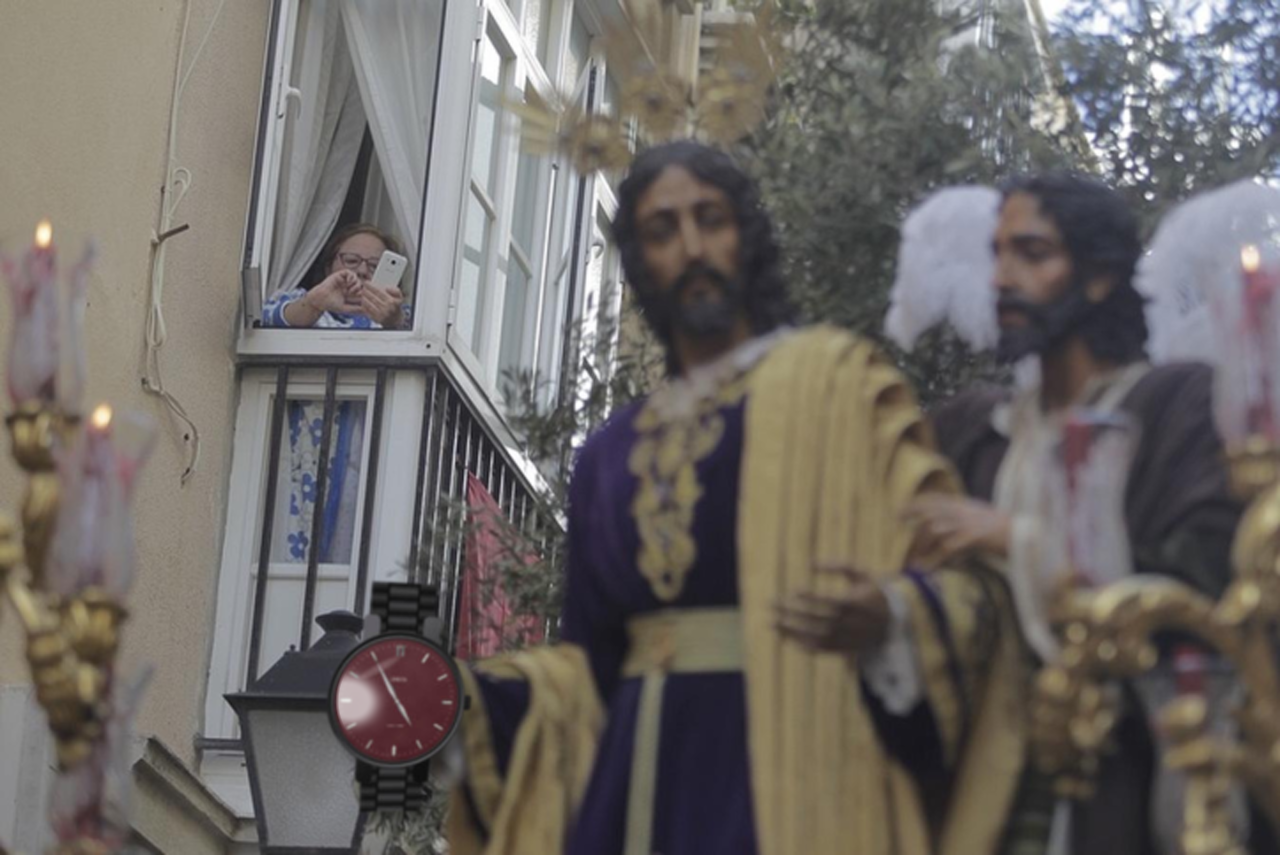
{"hour": 4, "minute": 55}
